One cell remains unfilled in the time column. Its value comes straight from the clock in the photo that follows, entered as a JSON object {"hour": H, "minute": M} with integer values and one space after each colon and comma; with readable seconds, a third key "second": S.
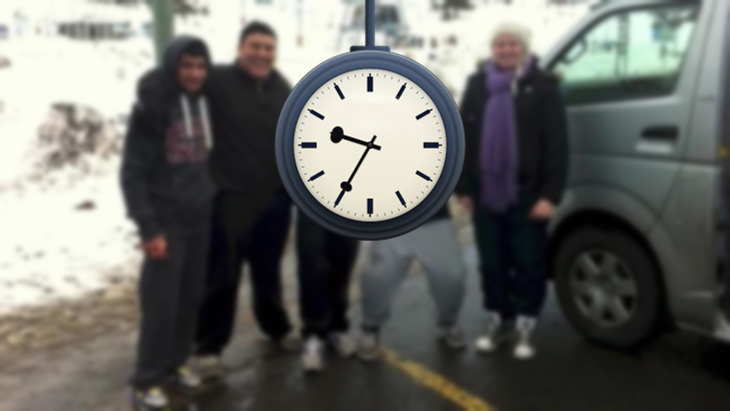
{"hour": 9, "minute": 35}
